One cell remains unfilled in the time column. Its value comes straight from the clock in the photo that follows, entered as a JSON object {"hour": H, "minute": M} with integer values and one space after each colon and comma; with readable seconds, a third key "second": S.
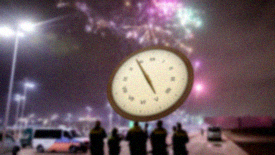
{"hour": 4, "minute": 54}
